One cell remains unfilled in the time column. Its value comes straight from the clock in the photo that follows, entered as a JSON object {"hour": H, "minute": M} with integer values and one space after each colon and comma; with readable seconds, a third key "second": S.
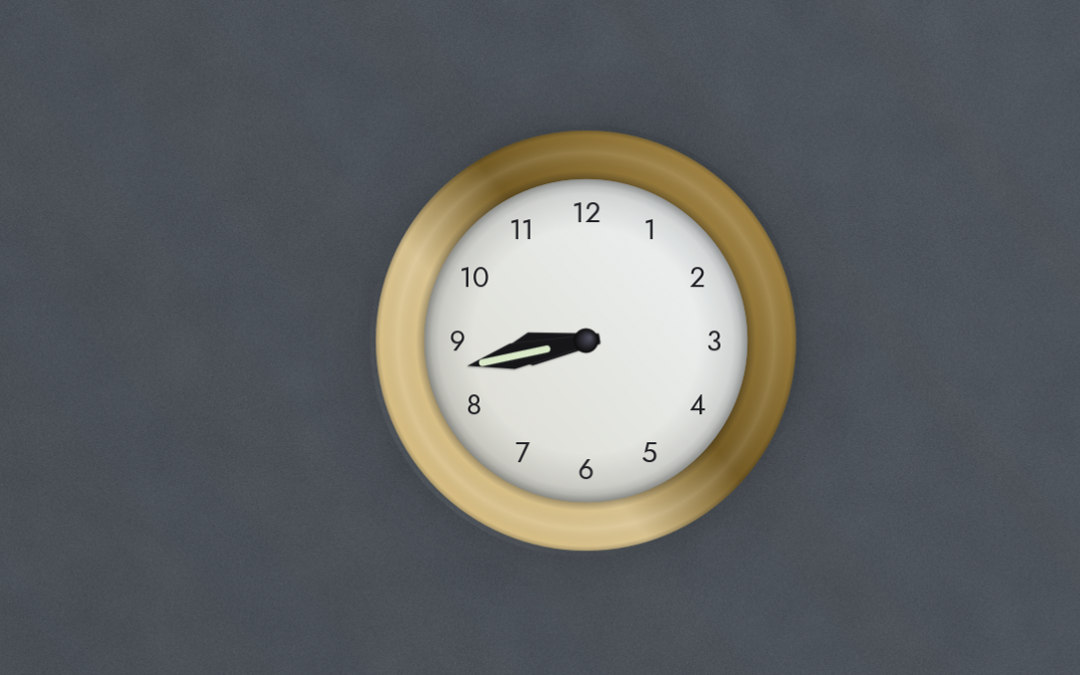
{"hour": 8, "minute": 43}
